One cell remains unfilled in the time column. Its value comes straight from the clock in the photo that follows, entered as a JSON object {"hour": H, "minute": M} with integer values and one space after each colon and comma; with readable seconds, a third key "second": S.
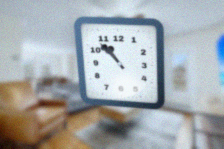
{"hour": 10, "minute": 53}
